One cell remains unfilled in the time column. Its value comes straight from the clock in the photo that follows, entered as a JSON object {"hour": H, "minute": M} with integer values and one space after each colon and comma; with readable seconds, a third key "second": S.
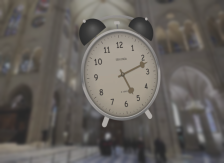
{"hour": 5, "minute": 12}
